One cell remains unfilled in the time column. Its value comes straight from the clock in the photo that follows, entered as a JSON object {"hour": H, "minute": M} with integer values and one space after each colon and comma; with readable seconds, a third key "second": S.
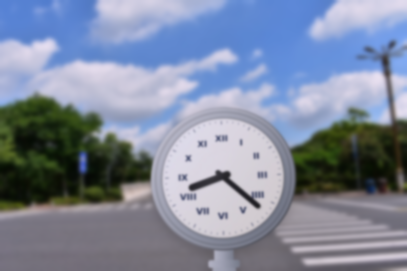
{"hour": 8, "minute": 22}
